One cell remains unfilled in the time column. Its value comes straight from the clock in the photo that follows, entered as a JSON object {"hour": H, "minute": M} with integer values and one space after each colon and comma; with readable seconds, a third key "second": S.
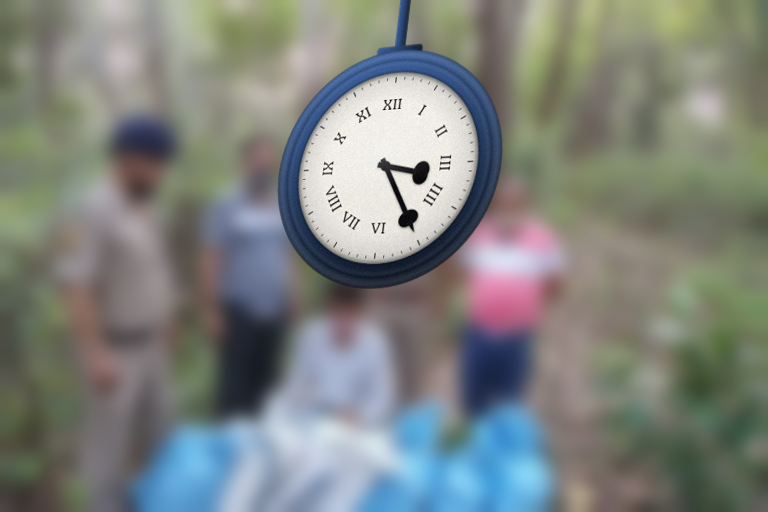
{"hour": 3, "minute": 25}
